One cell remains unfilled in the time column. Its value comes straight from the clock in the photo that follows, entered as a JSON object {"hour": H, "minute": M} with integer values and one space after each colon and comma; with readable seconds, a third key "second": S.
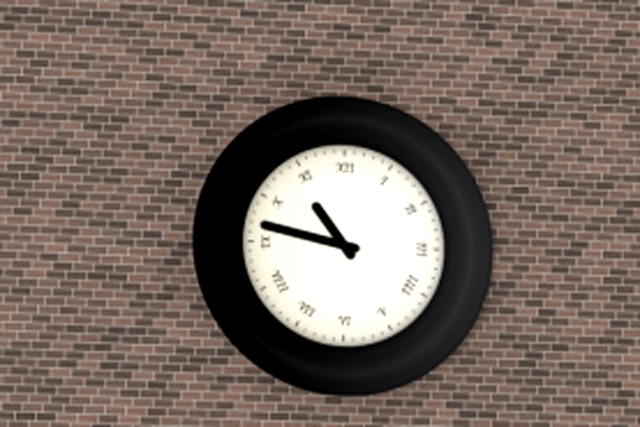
{"hour": 10, "minute": 47}
